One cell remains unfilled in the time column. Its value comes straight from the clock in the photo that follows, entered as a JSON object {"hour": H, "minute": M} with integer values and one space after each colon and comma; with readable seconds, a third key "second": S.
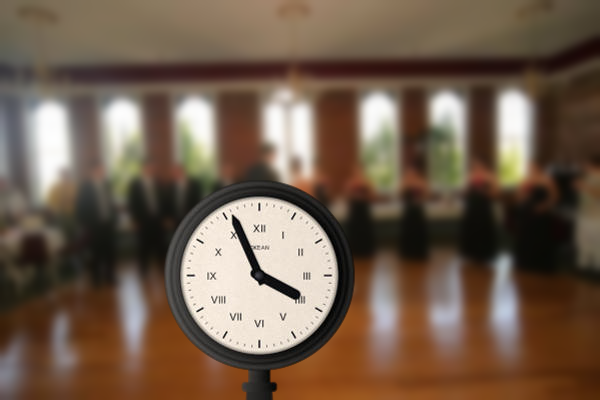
{"hour": 3, "minute": 56}
